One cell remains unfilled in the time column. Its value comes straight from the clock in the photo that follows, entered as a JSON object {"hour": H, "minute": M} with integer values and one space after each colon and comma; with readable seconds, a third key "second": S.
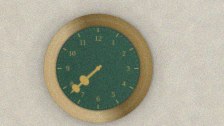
{"hour": 7, "minute": 38}
